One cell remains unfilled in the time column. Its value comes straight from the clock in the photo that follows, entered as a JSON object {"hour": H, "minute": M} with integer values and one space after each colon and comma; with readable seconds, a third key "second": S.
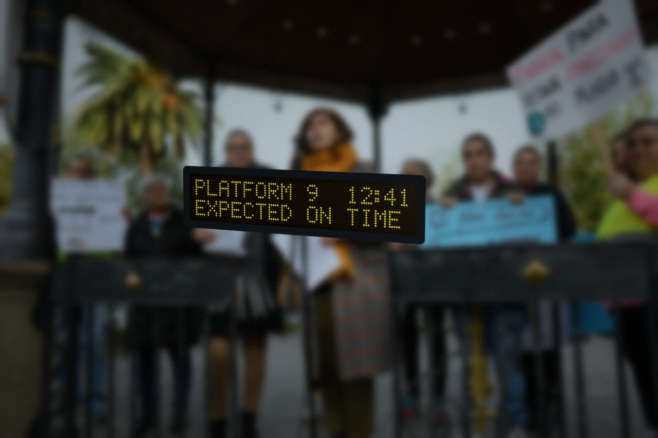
{"hour": 12, "minute": 41}
